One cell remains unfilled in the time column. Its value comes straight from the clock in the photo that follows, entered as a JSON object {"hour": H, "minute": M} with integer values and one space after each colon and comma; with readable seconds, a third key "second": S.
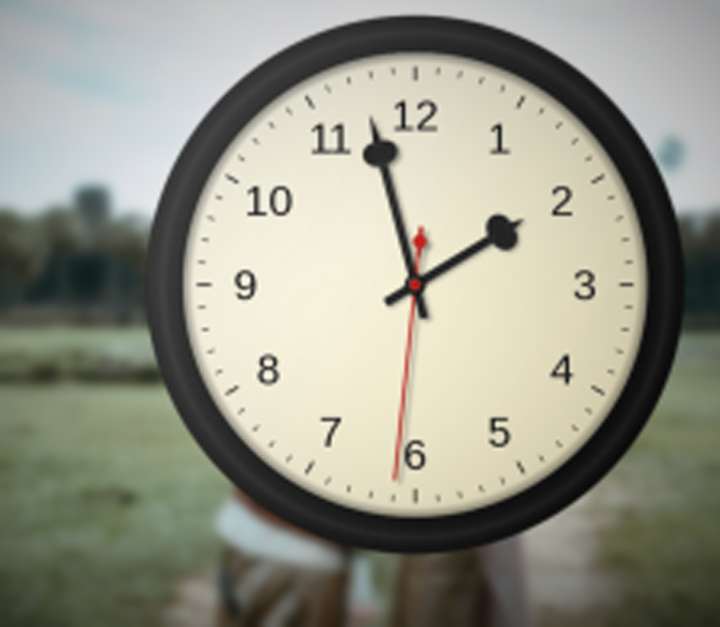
{"hour": 1, "minute": 57, "second": 31}
